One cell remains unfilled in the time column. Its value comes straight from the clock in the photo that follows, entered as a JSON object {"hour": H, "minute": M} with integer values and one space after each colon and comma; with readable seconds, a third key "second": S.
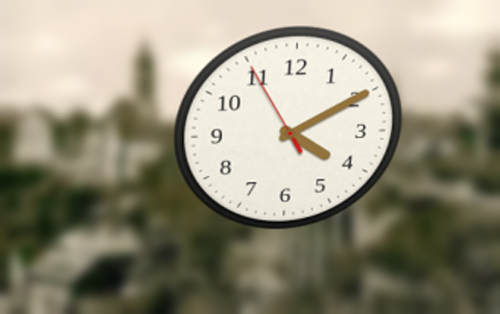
{"hour": 4, "minute": 9, "second": 55}
